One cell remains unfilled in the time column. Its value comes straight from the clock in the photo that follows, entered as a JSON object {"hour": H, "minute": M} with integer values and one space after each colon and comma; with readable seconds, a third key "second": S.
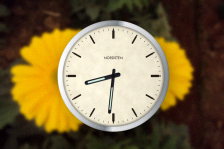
{"hour": 8, "minute": 31}
